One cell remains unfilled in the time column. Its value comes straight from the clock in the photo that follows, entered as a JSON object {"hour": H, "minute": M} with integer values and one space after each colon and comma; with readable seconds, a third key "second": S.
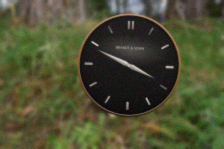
{"hour": 3, "minute": 49}
